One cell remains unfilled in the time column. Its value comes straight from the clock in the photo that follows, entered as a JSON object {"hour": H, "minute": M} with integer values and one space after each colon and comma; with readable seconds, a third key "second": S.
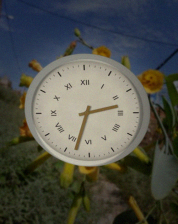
{"hour": 2, "minute": 33}
